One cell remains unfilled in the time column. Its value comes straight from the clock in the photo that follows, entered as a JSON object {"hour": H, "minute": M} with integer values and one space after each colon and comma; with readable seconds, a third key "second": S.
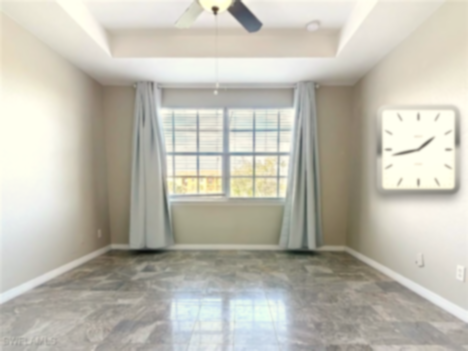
{"hour": 1, "minute": 43}
